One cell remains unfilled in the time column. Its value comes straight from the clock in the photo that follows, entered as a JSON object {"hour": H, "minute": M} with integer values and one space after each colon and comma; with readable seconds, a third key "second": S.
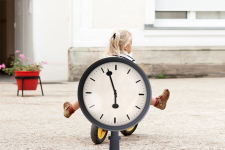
{"hour": 5, "minute": 57}
